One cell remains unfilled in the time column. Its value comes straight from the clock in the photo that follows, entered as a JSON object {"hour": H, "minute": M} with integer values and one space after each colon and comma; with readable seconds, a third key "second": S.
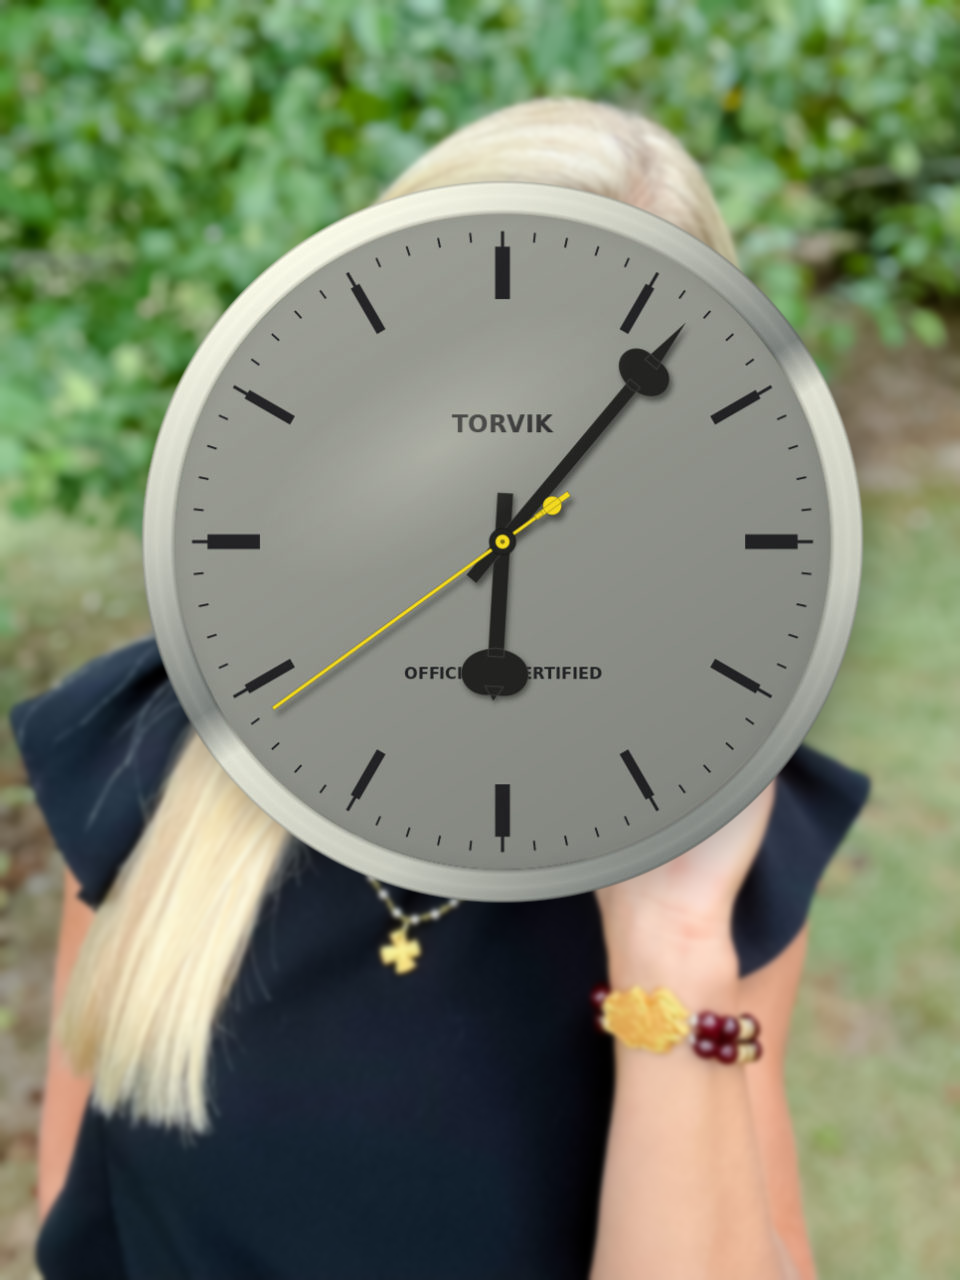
{"hour": 6, "minute": 6, "second": 39}
